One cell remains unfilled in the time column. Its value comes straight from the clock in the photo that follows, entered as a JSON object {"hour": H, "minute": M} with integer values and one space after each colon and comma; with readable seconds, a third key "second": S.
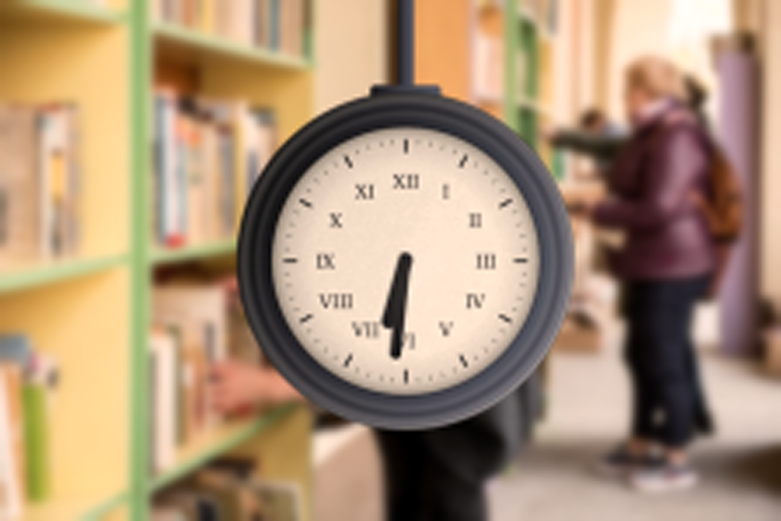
{"hour": 6, "minute": 31}
